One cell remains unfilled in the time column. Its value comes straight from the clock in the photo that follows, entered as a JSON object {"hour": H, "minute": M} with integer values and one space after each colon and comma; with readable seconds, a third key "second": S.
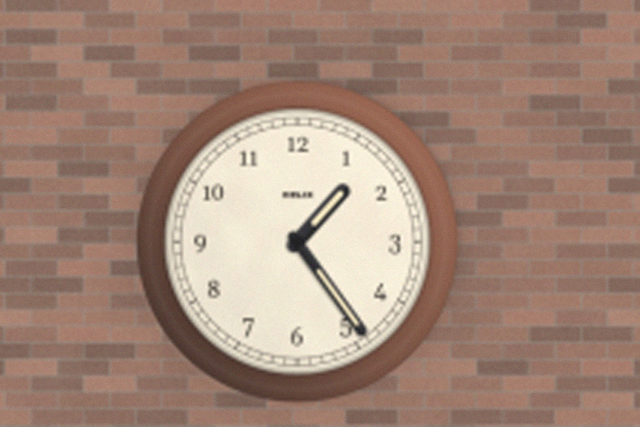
{"hour": 1, "minute": 24}
